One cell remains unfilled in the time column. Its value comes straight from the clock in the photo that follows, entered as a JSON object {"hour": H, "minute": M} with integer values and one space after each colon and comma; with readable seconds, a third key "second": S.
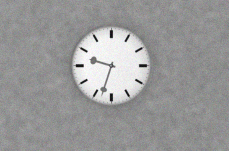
{"hour": 9, "minute": 33}
